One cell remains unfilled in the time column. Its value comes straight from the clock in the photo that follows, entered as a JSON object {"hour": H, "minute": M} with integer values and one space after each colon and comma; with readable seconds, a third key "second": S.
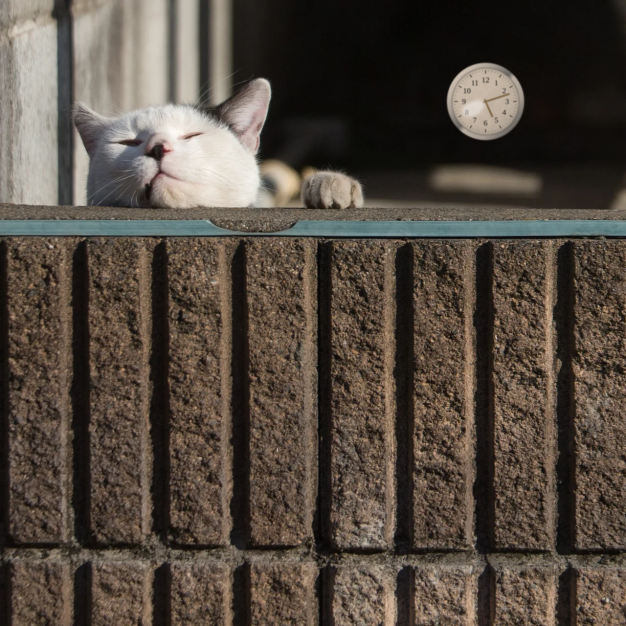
{"hour": 5, "minute": 12}
